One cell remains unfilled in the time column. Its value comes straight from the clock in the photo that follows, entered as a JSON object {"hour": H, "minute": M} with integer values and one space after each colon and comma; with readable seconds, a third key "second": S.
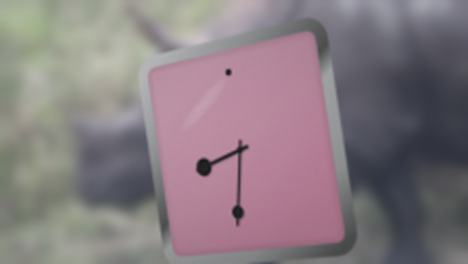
{"hour": 8, "minute": 32}
